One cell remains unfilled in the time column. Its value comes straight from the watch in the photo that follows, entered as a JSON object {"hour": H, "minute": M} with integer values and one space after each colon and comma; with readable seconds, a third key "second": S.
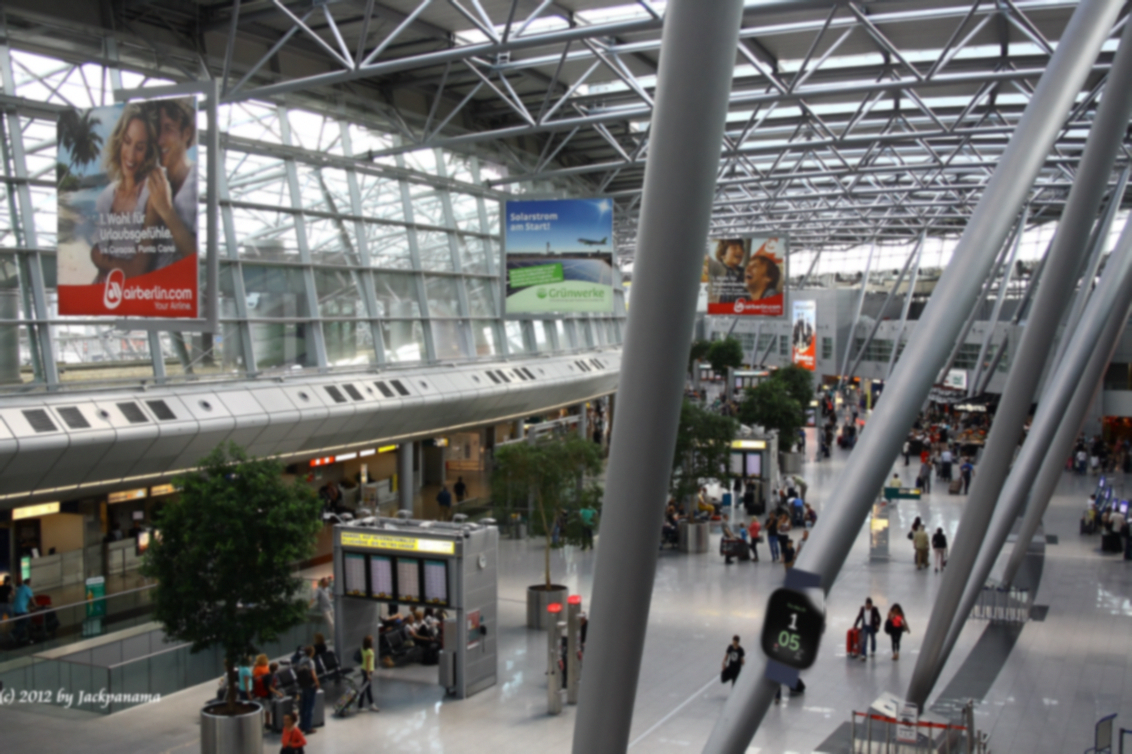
{"hour": 1, "minute": 5}
